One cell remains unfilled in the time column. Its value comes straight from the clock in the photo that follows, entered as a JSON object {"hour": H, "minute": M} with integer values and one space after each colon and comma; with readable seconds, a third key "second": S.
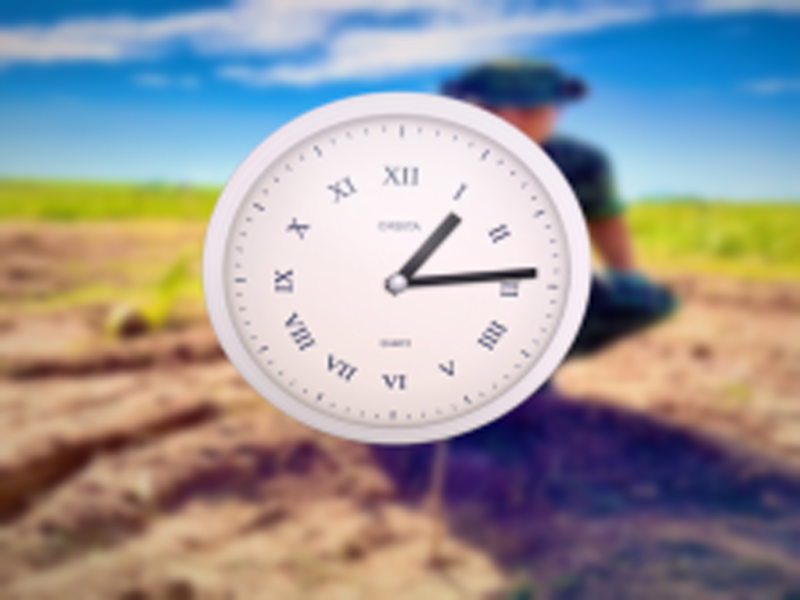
{"hour": 1, "minute": 14}
